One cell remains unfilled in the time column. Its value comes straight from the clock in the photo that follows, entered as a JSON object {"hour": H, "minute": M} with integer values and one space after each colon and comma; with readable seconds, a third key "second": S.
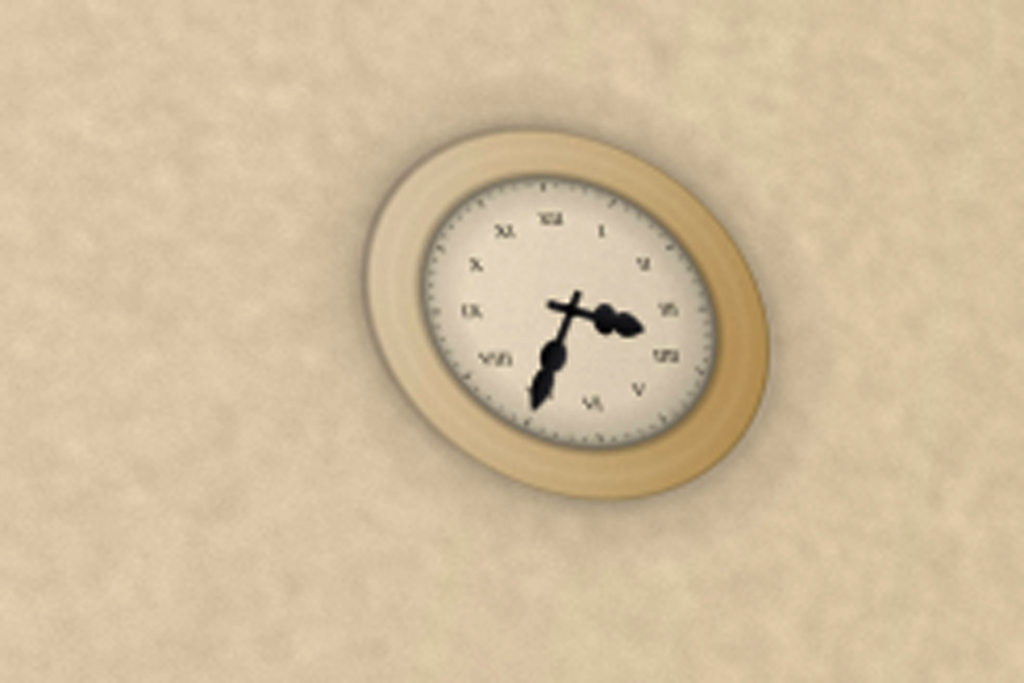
{"hour": 3, "minute": 35}
